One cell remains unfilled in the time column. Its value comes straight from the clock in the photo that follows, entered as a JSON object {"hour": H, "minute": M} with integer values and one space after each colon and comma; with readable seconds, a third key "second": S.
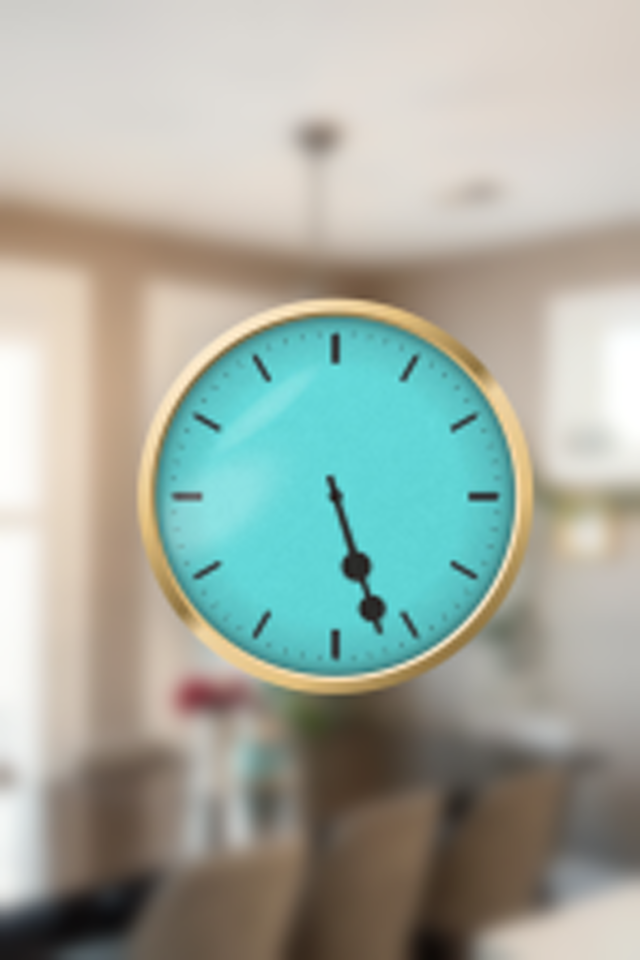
{"hour": 5, "minute": 27}
